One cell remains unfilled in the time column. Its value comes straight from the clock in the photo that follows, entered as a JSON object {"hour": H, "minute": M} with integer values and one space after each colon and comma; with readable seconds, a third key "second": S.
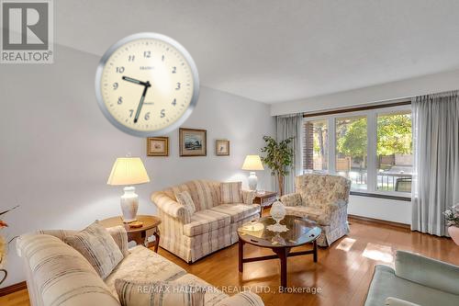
{"hour": 9, "minute": 33}
